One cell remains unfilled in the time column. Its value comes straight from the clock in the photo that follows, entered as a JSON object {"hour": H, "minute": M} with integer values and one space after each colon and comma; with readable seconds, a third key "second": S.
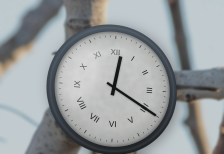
{"hour": 12, "minute": 20}
